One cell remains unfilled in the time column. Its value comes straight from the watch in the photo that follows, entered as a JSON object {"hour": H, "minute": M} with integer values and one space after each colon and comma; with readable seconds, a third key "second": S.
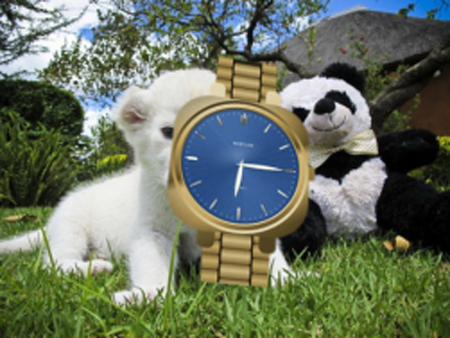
{"hour": 6, "minute": 15}
